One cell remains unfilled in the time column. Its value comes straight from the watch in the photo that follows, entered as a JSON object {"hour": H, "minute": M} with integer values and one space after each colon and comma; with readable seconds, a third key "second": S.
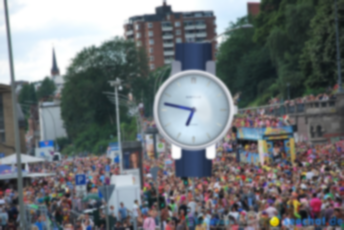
{"hour": 6, "minute": 47}
